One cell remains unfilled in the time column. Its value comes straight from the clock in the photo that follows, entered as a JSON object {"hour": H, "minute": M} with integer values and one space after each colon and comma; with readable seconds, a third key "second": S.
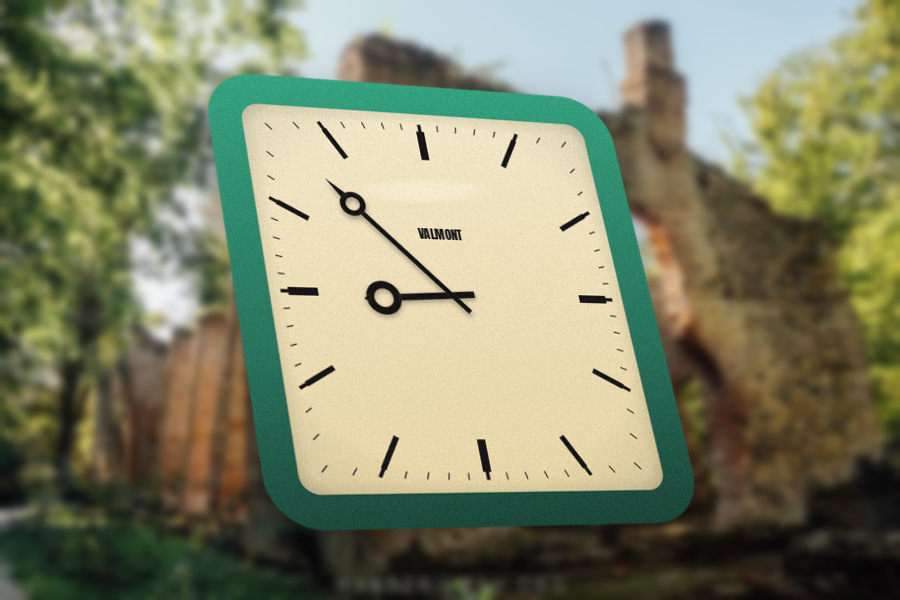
{"hour": 8, "minute": 53}
